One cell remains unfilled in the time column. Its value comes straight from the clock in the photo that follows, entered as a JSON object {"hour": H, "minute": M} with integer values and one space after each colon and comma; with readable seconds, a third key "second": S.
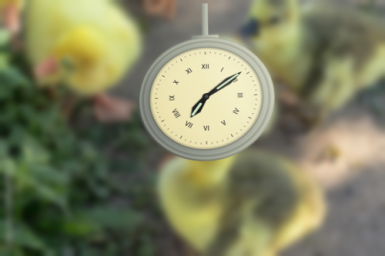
{"hour": 7, "minute": 9}
